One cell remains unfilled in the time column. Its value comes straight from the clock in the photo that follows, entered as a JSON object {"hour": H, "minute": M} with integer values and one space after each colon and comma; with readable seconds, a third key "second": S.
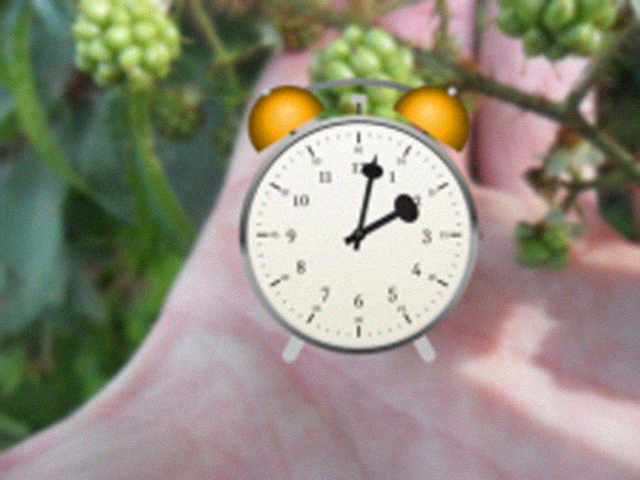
{"hour": 2, "minute": 2}
